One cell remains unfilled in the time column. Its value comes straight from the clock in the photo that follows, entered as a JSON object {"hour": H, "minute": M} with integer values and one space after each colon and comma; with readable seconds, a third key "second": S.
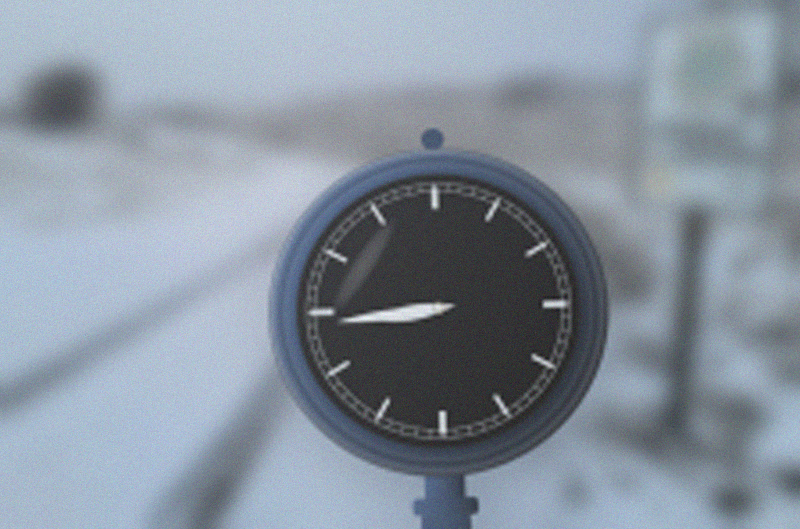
{"hour": 8, "minute": 44}
